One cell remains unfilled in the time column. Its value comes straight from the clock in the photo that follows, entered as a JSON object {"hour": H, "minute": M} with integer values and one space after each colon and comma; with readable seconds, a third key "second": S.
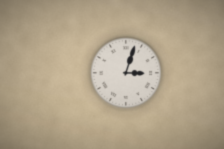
{"hour": 3, "minute": 3}
